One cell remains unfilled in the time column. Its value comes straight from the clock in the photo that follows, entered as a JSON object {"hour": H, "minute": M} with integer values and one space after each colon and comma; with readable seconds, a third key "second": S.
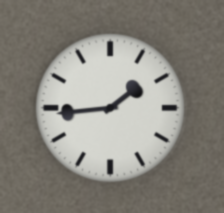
{"hour": 1, "minute": 44}
